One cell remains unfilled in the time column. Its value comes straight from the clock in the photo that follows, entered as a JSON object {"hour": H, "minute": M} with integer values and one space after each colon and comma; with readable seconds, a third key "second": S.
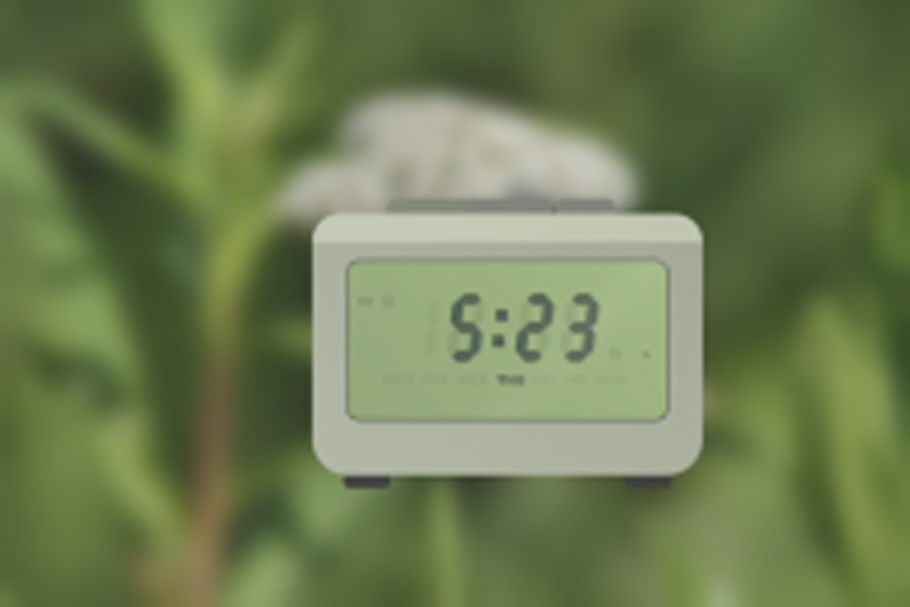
{"hour": 5, "minute": 23}
